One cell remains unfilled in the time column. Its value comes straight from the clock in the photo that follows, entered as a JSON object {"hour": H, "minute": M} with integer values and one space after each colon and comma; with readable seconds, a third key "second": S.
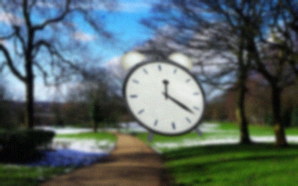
{"hour": 12, "minute": 22}
